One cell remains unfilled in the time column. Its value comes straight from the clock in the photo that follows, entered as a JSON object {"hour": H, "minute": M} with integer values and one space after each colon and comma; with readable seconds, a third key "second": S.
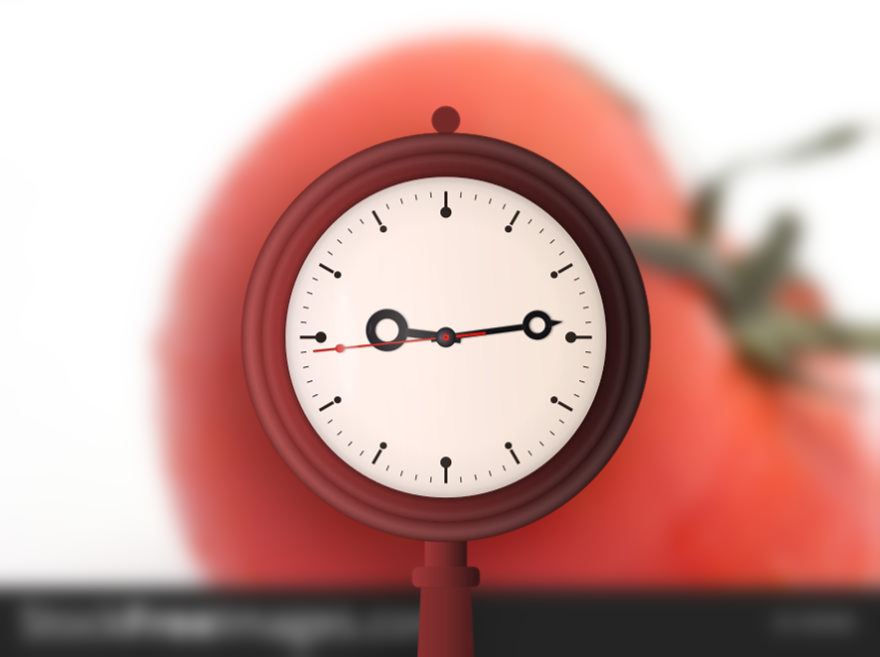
{"hour": 9, "minute": 13, "second": 44}
